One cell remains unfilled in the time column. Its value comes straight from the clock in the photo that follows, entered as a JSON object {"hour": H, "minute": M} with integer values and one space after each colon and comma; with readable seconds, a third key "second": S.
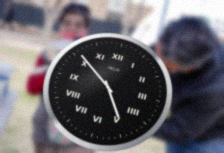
{"hour": 4, "minute": 51}
